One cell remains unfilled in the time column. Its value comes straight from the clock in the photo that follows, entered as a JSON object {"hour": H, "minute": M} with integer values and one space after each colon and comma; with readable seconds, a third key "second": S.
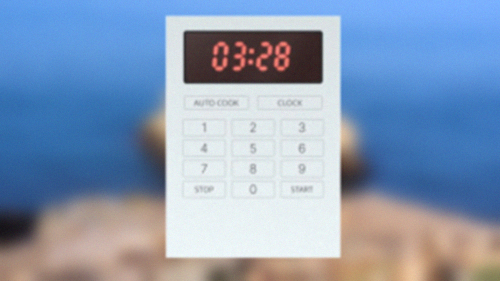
{"hour": 3, "minute": 28}
